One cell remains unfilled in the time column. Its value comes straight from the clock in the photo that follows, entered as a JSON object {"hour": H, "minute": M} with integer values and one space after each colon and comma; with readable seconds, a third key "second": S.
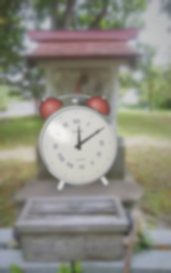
{"hour": 12, "minute": 10}
